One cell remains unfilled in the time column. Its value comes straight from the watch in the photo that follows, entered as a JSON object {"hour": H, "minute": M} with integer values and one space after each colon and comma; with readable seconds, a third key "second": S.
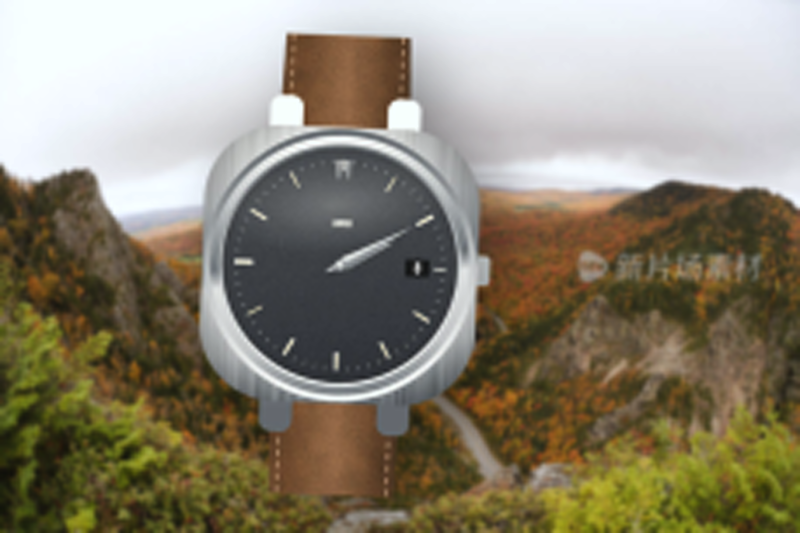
{"hour": 2, "minute": 10}
